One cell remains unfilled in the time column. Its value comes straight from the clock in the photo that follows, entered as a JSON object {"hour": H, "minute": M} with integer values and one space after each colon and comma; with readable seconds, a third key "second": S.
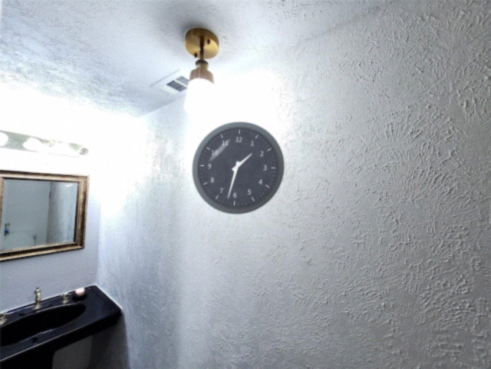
{"hour": 1, "minute": 32}
